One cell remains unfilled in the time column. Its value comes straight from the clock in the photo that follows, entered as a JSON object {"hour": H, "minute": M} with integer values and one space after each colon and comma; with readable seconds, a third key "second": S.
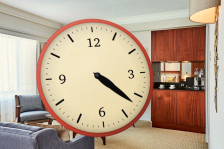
{"hour": 4, "minute": 22}
